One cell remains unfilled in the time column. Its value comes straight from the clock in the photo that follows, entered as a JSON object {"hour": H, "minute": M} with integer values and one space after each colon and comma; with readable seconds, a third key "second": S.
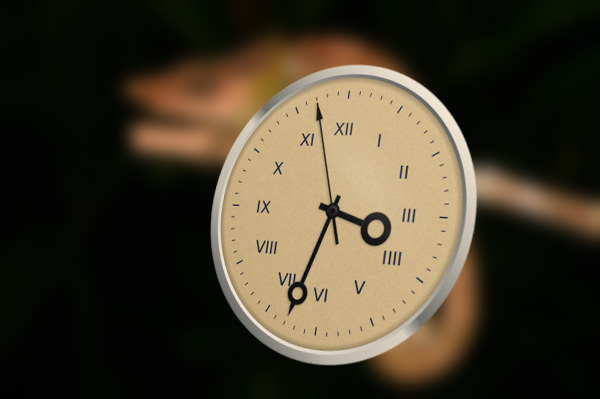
{"hour": 3, "minute": 32, "second": 57}
